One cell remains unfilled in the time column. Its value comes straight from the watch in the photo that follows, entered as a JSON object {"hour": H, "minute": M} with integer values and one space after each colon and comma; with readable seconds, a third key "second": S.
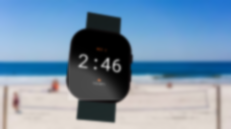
{"hour": 2, "minute": 46}
